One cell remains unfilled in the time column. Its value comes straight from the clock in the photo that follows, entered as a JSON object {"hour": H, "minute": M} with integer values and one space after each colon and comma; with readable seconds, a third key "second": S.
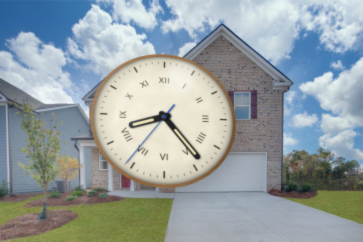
{"hour": 8, "minute": 23, "second": 36}
